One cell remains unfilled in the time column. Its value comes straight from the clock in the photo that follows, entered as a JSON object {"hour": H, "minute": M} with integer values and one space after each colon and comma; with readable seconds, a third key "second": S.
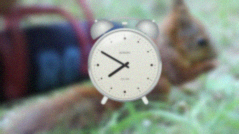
{"hour": 7, "minute": 50}
